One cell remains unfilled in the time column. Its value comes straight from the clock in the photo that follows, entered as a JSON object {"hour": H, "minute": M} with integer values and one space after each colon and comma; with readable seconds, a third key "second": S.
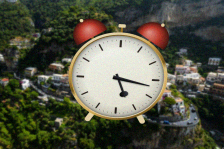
{"hour": 5, "minute": 17}
